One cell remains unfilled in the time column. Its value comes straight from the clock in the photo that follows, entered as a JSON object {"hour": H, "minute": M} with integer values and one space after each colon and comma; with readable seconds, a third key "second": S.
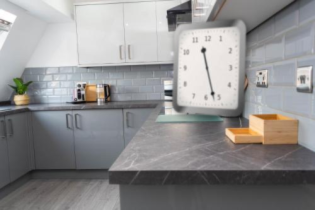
{"hour": 11, "minute": 27}
